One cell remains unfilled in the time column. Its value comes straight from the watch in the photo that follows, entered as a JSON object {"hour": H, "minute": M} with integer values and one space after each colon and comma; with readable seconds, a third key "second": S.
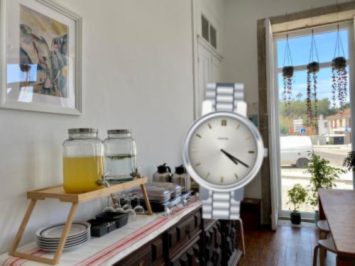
{"hour": 4, "minute": 20}
